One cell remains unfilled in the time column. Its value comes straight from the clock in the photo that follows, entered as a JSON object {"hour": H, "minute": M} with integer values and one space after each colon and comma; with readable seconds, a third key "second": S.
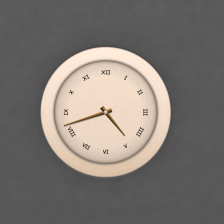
{"hour": 4, "minute": 42}
